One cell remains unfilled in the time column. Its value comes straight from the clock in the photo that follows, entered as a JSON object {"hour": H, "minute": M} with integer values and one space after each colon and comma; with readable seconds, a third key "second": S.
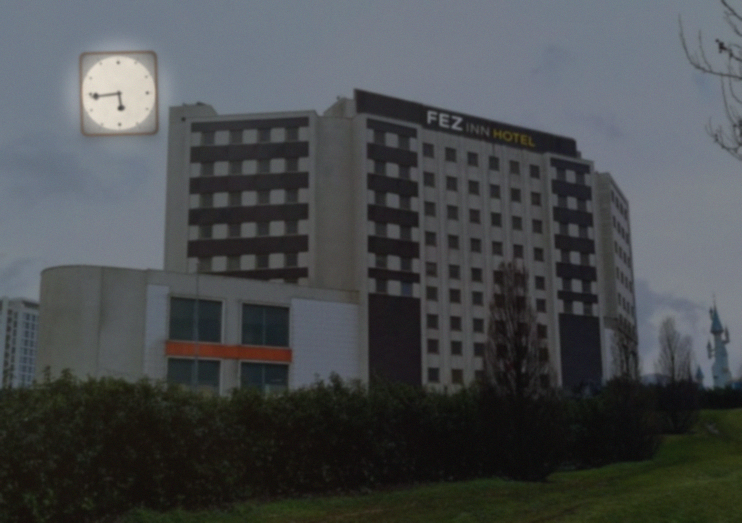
{"hour": 5, "minute": 44}
